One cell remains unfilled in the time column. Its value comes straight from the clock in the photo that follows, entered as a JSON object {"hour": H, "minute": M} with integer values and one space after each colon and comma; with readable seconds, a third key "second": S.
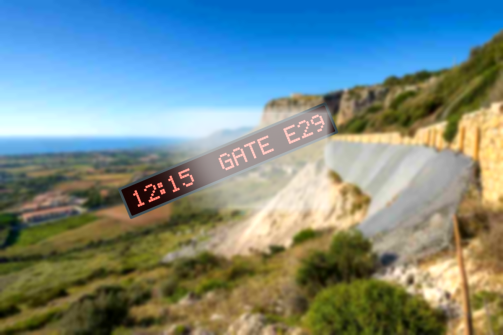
{"hour": 12, "minute": 15}
